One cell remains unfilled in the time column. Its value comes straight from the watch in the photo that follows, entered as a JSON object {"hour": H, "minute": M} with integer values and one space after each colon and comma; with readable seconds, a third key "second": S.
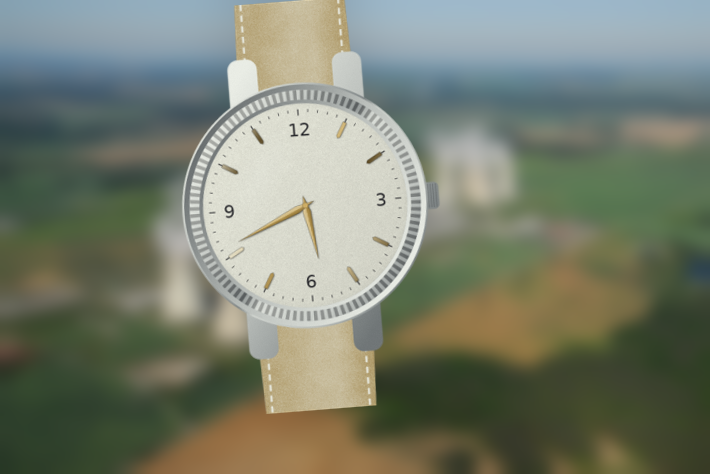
{"hour": 5, "minute": 41}
